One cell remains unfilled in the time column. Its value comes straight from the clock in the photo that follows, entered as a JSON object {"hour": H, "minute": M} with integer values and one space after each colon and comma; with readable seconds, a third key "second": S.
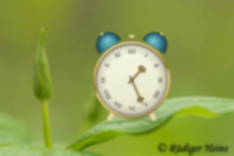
{"hour": 1, "minute": 26}
